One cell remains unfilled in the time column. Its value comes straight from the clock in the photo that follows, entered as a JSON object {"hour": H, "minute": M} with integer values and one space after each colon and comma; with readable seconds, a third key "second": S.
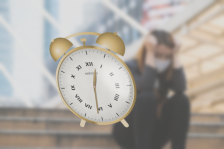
{"hour": 12, "minute": 31}
